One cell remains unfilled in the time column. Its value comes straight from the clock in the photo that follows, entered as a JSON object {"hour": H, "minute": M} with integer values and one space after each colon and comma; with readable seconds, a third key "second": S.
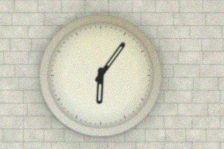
{"hour": 6, "minute": 6}
